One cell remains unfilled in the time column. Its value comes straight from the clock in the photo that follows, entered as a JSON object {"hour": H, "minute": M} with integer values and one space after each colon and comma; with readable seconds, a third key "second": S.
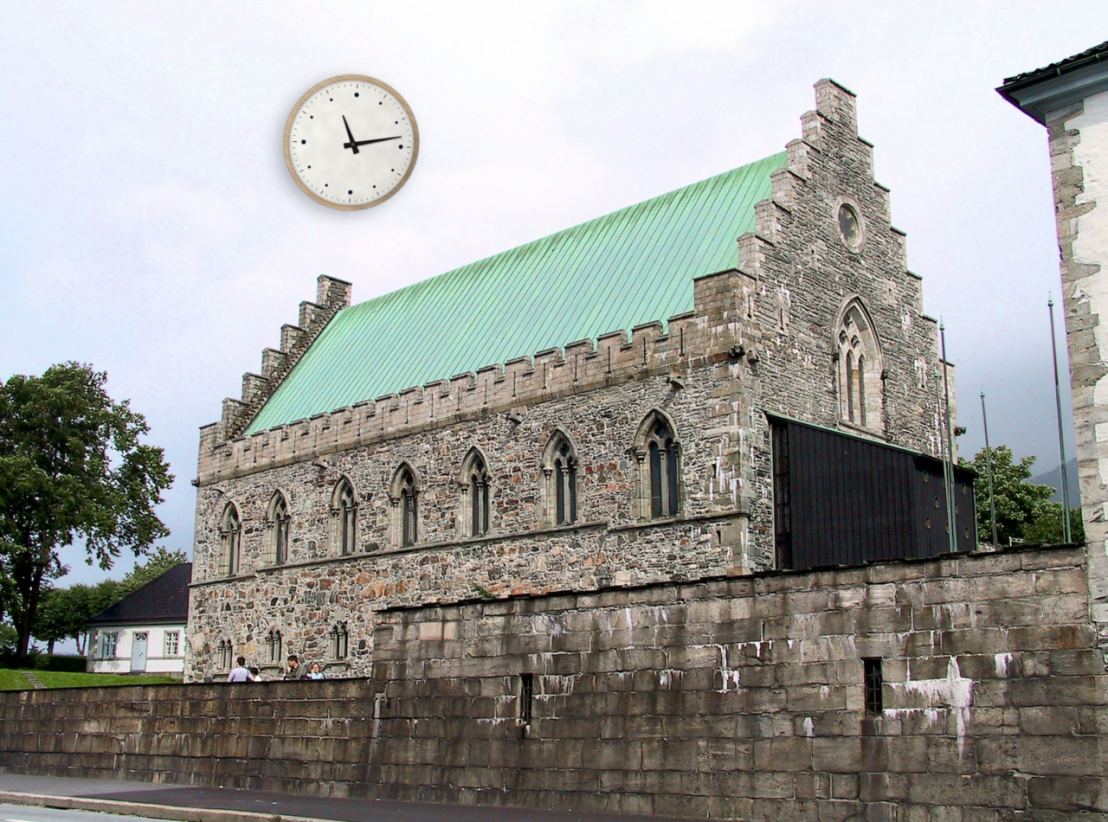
{"hour": 11, "minute": 13}
